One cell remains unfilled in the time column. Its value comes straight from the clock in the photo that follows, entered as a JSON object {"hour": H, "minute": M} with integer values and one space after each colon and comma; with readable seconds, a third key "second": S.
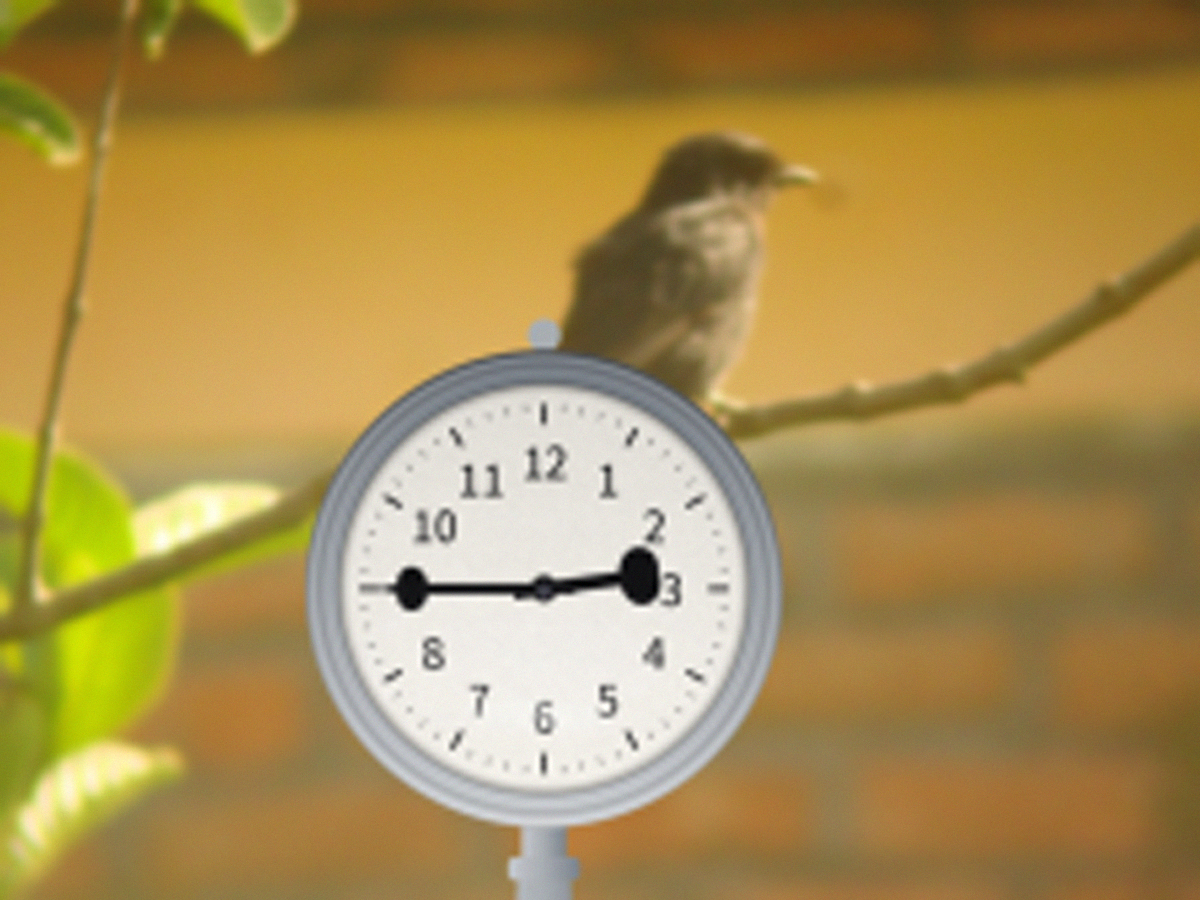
{"hour": 2, "minute": 45}
